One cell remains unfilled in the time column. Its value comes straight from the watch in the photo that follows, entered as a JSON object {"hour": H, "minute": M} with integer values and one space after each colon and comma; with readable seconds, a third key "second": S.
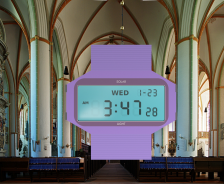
{"hour": 3, "minute": 47, "second": 28}
